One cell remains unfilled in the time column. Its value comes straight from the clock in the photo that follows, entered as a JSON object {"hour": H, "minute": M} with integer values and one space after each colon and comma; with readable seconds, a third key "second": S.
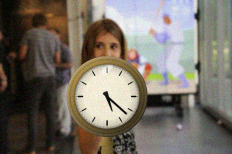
{"hour": 5, "minute": 22}
